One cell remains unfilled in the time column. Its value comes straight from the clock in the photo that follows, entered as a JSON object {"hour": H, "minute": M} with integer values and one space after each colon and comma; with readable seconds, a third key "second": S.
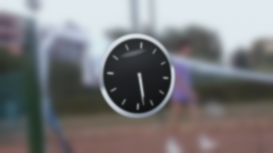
{"hour": 5, "minute": 28}
